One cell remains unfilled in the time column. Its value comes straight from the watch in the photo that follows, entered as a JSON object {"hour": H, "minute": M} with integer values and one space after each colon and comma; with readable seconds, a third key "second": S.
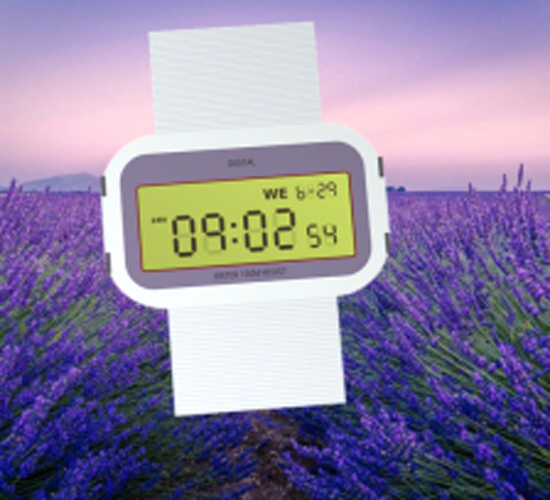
{"hour": 9, "minute": 2, "second": 54}
